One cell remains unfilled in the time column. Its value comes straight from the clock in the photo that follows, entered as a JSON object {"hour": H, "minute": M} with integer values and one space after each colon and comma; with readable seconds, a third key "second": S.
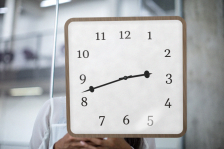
{"hour": 2, "minute": 42}
